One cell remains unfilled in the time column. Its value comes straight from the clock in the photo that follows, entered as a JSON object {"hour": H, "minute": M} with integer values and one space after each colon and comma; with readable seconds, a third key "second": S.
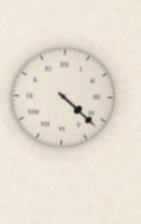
{"hour": 4, "minute": 22}
